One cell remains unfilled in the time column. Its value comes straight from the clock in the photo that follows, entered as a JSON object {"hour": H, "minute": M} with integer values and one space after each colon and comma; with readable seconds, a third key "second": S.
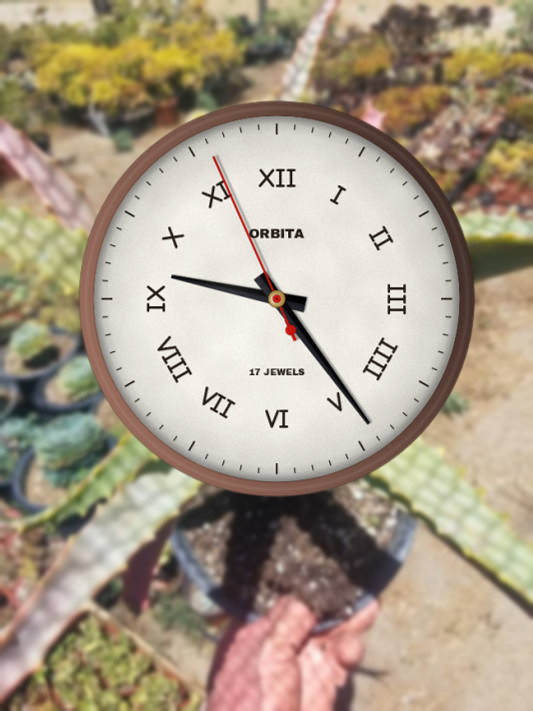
{"hour": 9, "minute": 23, "second": 56}
